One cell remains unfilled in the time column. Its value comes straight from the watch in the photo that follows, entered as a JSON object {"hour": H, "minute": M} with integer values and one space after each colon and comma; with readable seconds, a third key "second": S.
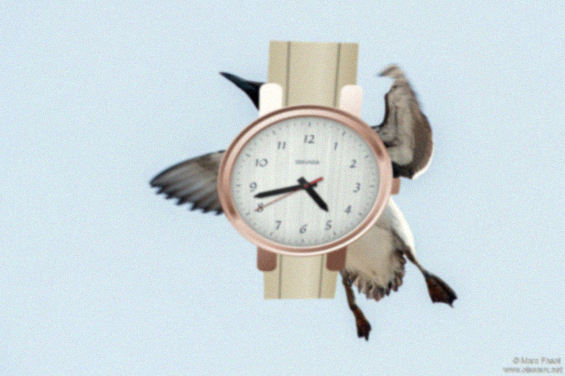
{"hour": 4, "minute": 42, "second": 40}
